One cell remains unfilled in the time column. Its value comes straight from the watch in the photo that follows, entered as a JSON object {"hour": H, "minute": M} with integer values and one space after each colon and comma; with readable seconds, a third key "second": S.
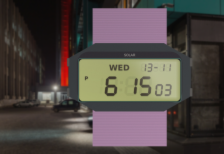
{"hour": 6, "minute": 15, "second": 3}
